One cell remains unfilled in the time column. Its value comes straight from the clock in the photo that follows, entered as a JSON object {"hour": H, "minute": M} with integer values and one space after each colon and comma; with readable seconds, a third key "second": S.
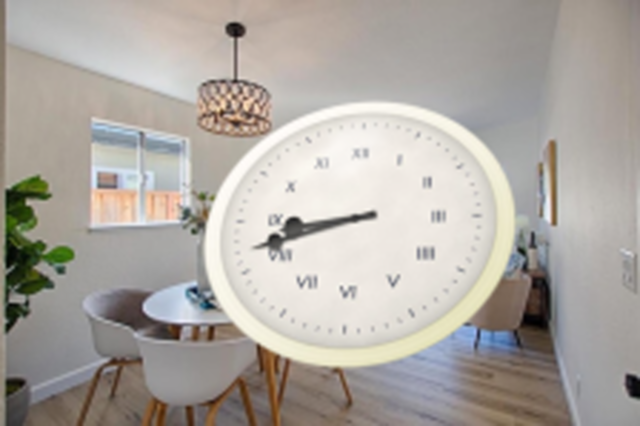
{"hour": 8, "minute": 42}
